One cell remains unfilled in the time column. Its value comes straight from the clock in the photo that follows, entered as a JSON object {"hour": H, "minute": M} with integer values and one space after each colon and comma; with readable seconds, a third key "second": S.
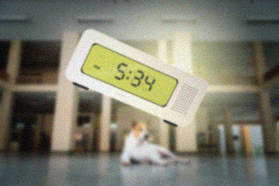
{"hour": 5, "minute": 34}
